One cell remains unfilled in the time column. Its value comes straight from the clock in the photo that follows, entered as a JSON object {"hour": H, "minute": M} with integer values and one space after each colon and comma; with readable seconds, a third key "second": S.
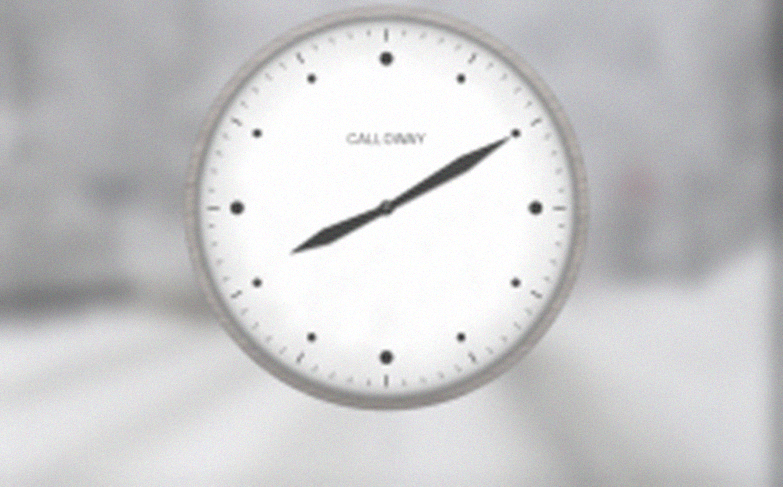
{"hour": 8, "minute": 10}
